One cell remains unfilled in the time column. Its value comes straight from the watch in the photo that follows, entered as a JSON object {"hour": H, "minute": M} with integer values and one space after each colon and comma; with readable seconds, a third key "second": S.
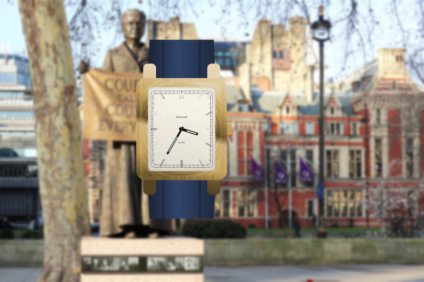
{"hour": 3, "minute": 35}
